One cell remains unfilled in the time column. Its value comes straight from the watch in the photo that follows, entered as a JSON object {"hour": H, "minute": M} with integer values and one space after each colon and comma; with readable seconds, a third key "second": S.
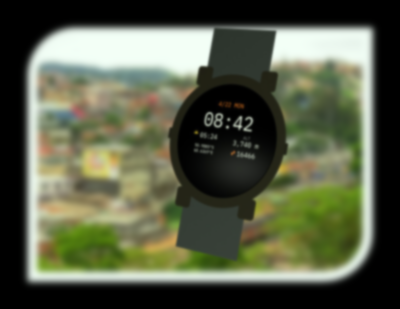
{"hour": 8, "minute": 42}
